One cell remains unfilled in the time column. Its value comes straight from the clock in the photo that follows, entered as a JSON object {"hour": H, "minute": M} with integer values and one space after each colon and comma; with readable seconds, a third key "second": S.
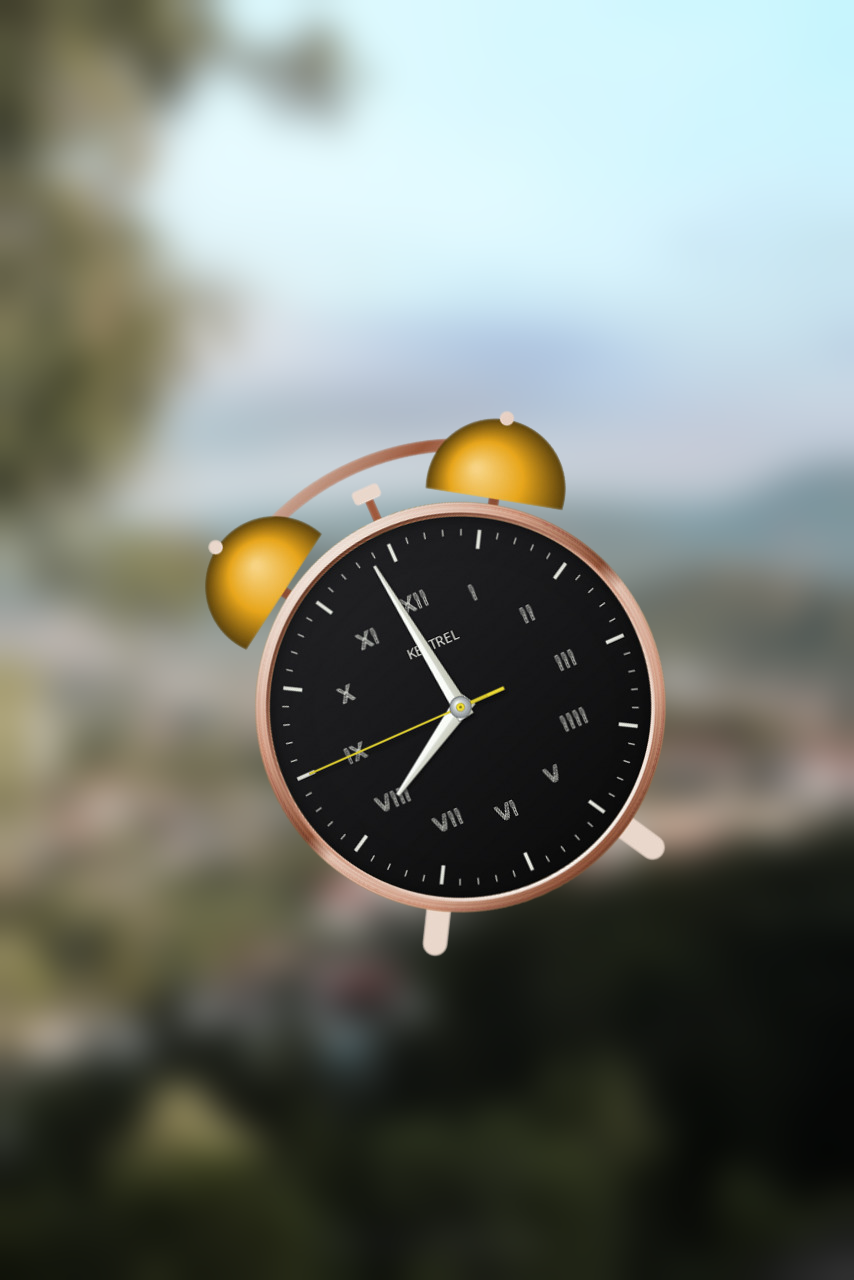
{"hour": 7, "minute": 58, "second": 45}
